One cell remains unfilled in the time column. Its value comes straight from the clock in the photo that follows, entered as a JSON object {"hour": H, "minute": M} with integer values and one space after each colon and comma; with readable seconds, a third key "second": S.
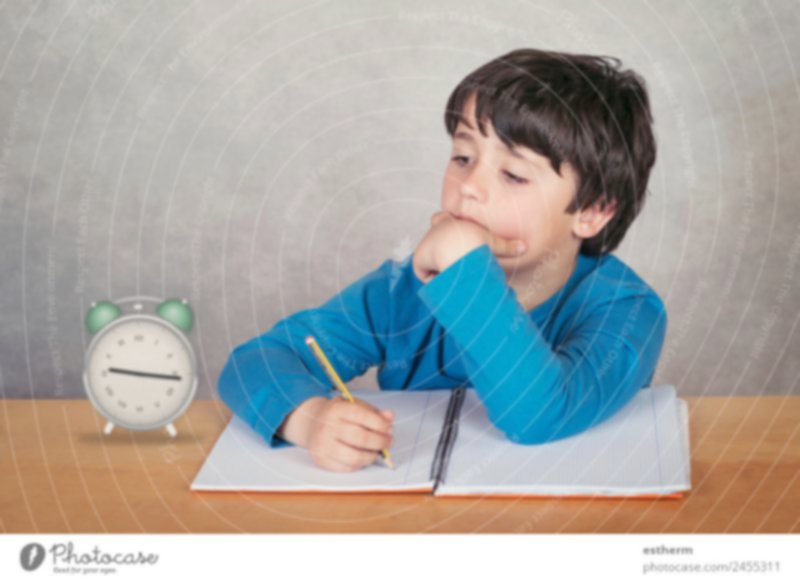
{"hour": 9, "minute": 16}
